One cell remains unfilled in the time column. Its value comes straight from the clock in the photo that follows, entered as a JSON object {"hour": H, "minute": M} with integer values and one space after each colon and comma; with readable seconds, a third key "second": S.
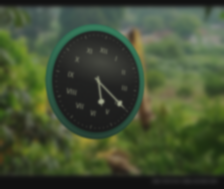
{"hour": 5, "minute": 20}
